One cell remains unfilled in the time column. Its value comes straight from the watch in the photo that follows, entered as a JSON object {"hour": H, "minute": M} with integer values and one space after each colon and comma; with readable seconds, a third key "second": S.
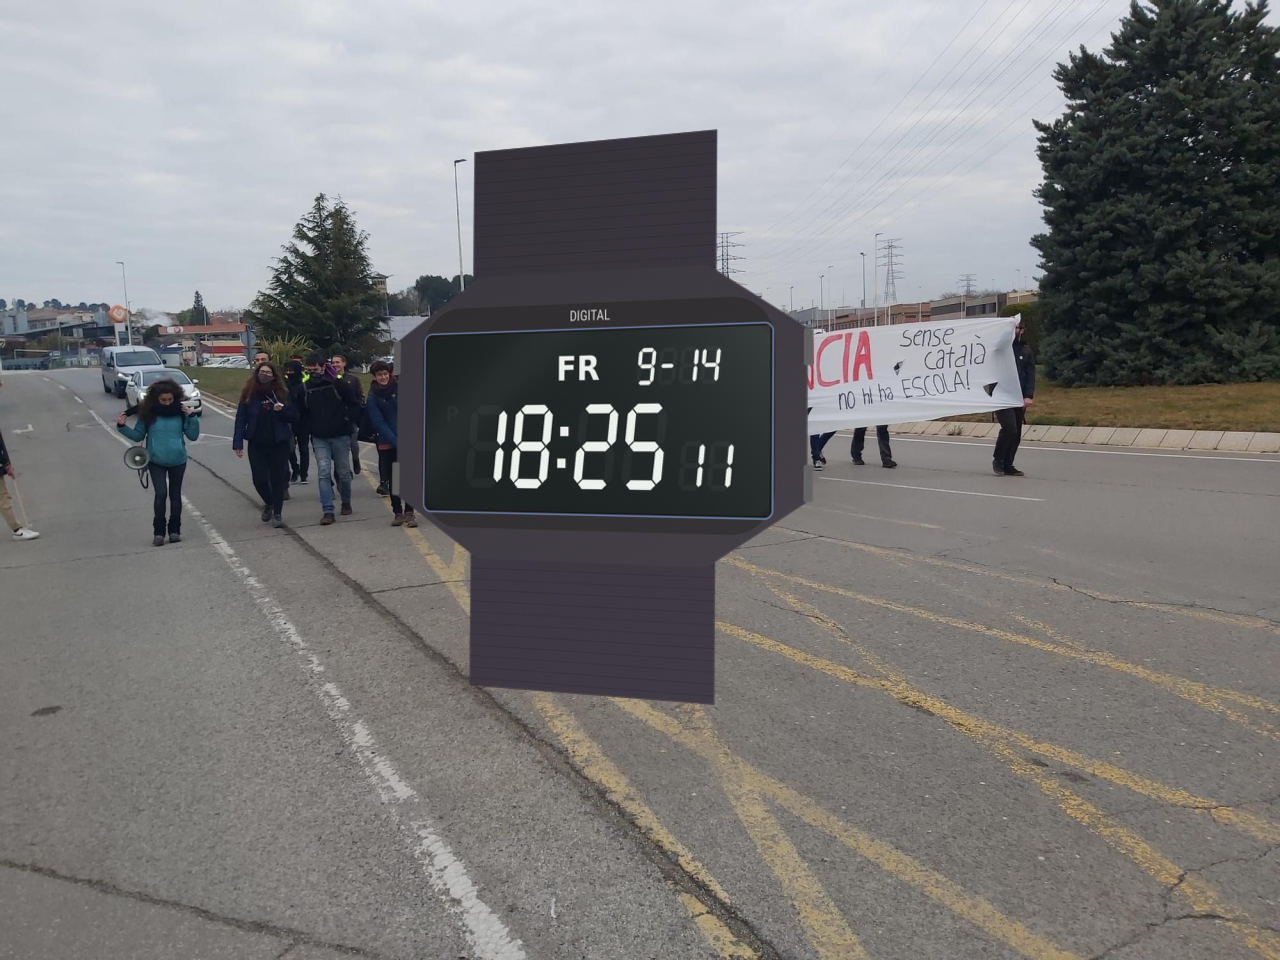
{"hour": 18, "minute": 25, "second": 11}
